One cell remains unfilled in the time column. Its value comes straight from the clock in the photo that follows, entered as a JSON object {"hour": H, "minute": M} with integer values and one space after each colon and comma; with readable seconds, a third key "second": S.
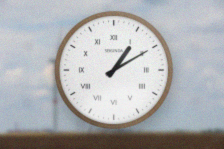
{"hour": 1, "minute": 10}
